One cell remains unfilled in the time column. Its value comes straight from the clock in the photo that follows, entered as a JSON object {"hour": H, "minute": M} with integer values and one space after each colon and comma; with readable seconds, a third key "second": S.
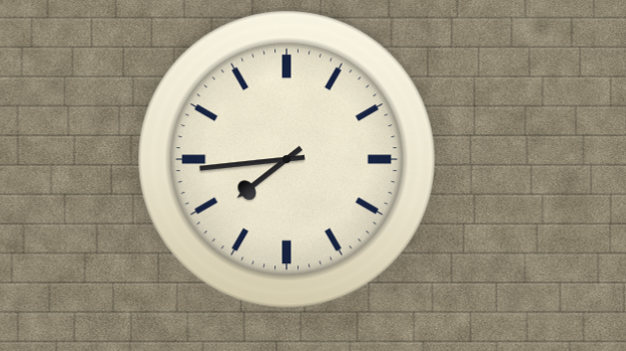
{"hour": 7, "minute": 44}
